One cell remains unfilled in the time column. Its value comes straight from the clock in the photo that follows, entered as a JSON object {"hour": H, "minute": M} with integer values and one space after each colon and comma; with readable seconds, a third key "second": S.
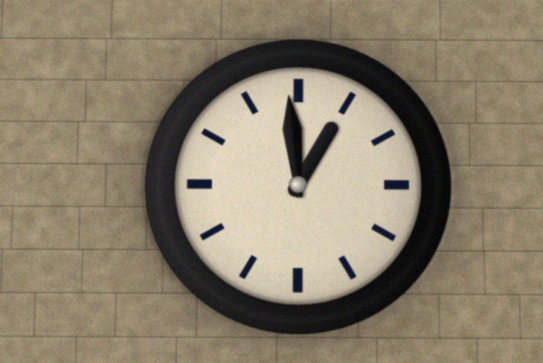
{"hour": 12, "minute": 59}
